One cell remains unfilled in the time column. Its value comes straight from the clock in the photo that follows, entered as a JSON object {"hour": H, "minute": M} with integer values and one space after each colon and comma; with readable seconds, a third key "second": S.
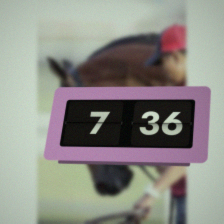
{"hour": 7, "minute": 36}
